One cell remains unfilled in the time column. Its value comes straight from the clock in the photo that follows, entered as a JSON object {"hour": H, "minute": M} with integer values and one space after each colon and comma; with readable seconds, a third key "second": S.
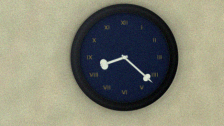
{"hour": 8, "minute": 22}
